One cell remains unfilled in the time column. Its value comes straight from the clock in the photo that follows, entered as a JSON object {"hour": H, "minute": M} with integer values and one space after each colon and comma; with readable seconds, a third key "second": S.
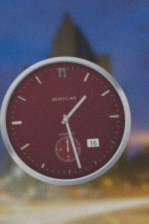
{"hour": 1, "minute": 28}
